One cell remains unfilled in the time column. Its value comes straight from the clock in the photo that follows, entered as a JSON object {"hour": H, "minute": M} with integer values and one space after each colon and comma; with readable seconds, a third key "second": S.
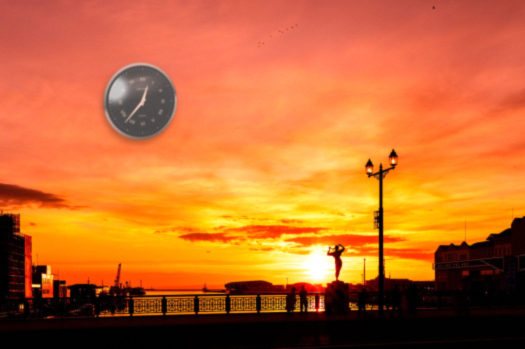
{"hour": 12, "minute": 37}
